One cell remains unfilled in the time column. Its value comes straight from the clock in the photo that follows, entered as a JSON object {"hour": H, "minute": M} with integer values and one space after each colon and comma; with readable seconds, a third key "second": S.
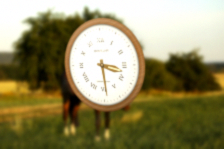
{"hour": 3, "minute": 29}
